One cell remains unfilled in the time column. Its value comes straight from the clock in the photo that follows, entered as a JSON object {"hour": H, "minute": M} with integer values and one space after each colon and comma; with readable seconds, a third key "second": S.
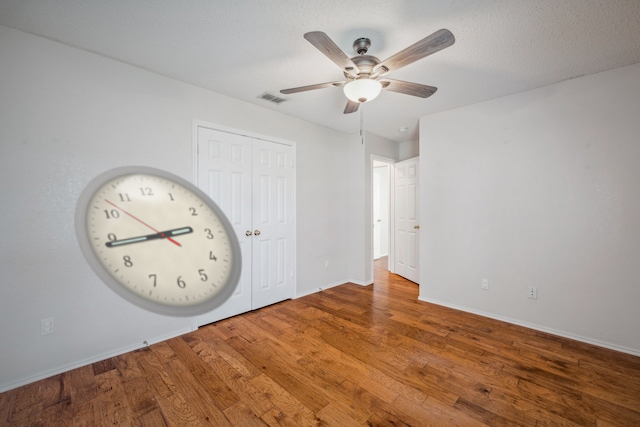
{"hour": 2, "minute": 43, "second": 52}
